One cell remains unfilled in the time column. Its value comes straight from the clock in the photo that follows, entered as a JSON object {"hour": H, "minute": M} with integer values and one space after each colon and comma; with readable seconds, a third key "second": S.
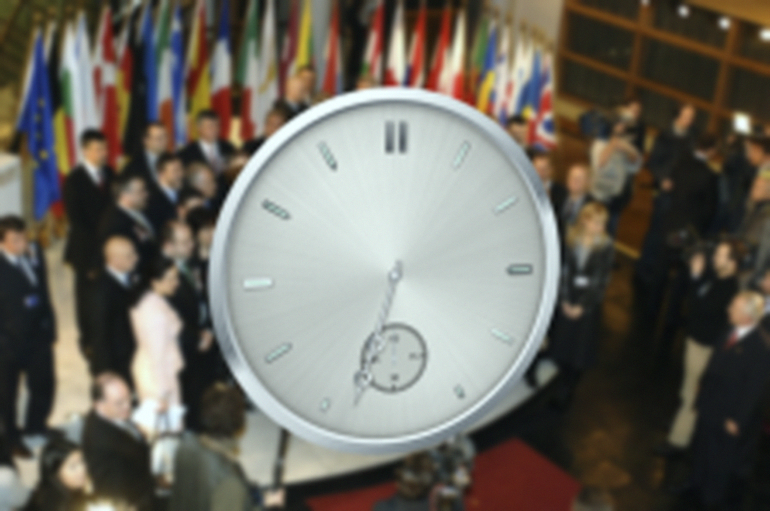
{"hour": 6, "minute": 33}
